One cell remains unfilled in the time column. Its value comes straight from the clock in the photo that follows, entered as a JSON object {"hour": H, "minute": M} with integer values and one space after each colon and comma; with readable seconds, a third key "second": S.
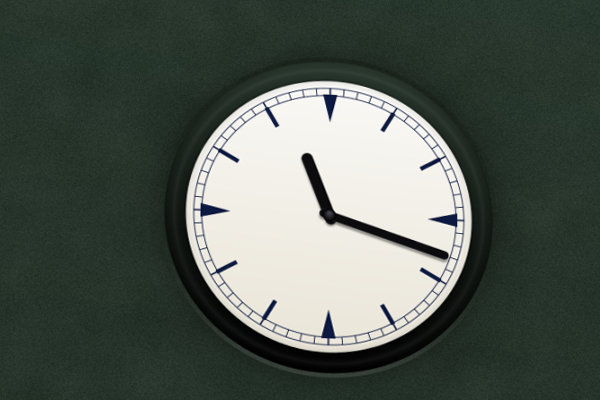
{"hour": 11, "minute": 18}
